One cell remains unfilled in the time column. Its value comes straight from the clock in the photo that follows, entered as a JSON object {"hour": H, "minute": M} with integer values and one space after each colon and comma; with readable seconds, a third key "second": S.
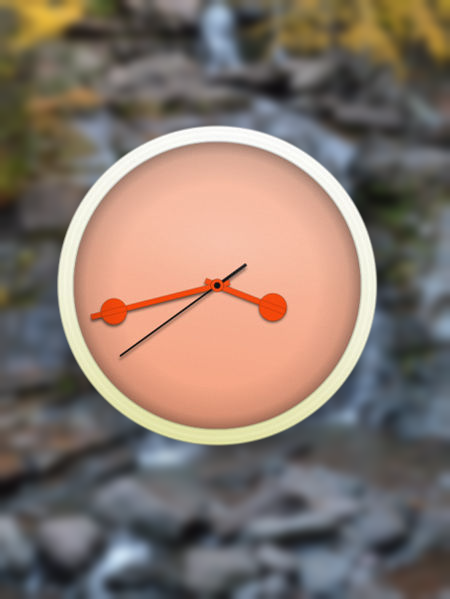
{"hour": 3, "minute": 42, "second": 39}
